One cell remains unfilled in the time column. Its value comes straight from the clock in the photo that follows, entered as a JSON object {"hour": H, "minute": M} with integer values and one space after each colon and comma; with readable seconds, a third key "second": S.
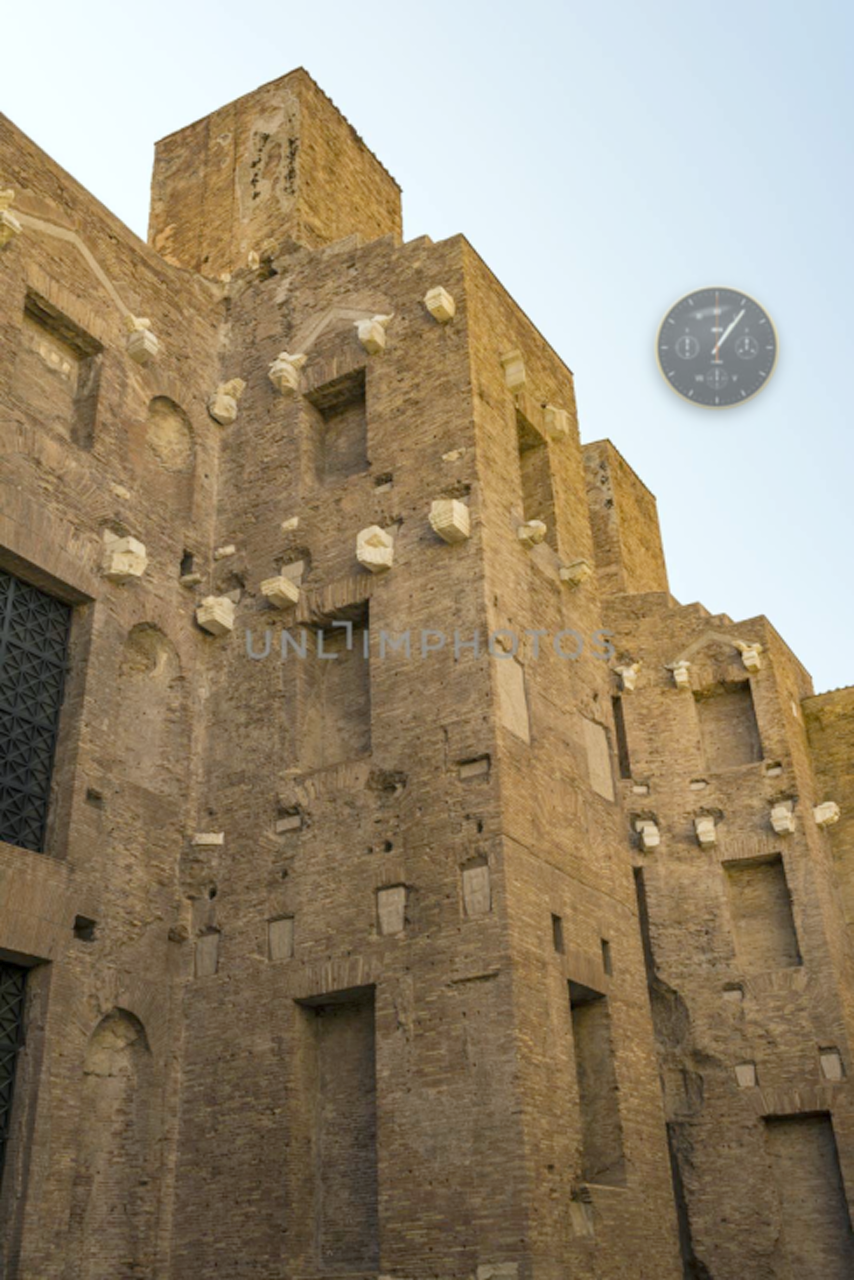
{"hour": 1, "minute": 6}
